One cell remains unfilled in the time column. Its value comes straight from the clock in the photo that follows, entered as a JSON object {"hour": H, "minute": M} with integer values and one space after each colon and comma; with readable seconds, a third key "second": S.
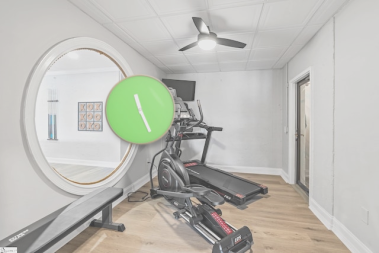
{"hour": 11, "minute": 26}
